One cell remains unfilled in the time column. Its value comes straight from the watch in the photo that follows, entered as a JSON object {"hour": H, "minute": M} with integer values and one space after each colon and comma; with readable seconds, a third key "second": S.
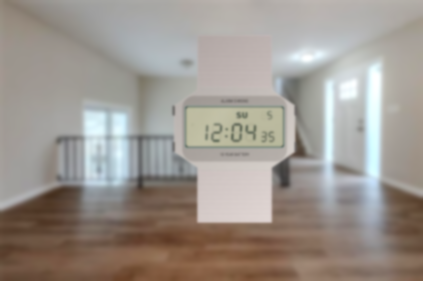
{"hour": 12, "minute": 4}
